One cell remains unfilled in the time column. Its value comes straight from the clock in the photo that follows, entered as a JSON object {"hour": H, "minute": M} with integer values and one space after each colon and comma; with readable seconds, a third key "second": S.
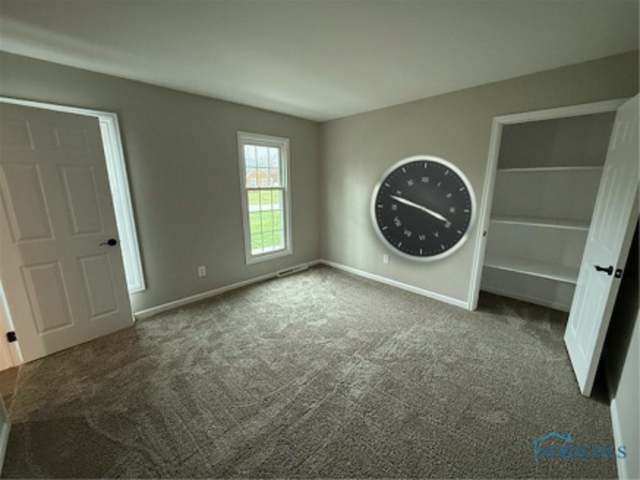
{"hour": 3, "minute": 48}
